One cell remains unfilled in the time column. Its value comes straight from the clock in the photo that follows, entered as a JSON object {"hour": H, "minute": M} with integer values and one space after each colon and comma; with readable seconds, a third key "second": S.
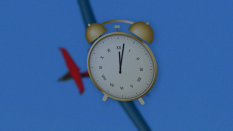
{"hour": 12, "minute": 2}
